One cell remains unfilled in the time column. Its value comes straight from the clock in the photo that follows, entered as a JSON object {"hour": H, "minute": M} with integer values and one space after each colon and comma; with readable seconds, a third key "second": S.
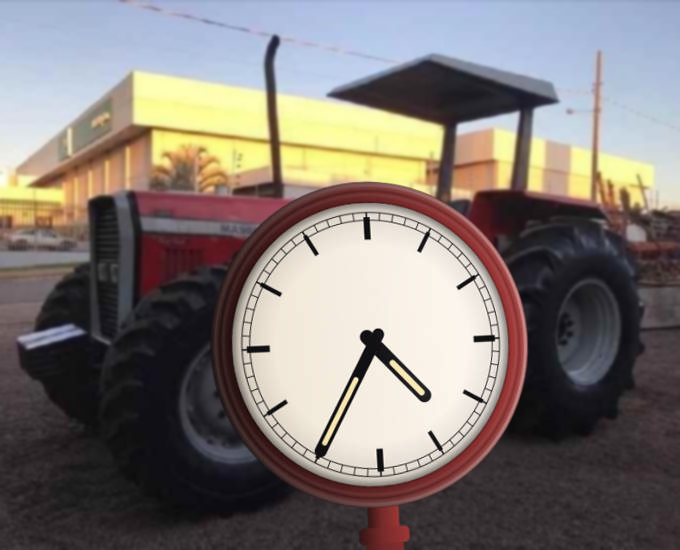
{"hour": 4, "minute": 35}
